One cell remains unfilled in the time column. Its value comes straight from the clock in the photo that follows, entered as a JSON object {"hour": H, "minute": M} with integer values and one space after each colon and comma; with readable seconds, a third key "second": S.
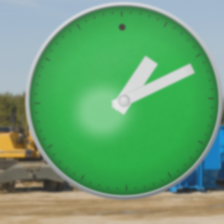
{"hour": 1, "minute": 11}
